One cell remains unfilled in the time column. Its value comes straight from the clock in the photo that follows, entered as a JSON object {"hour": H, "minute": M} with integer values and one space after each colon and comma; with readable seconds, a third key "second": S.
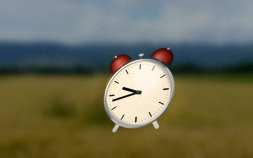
{"hour": 9, "minute": 43}
